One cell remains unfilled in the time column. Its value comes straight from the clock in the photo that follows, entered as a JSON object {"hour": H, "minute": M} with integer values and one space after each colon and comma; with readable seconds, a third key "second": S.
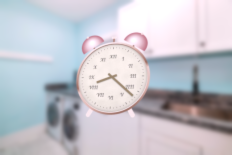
{"hour": 8, "minute": 22}
